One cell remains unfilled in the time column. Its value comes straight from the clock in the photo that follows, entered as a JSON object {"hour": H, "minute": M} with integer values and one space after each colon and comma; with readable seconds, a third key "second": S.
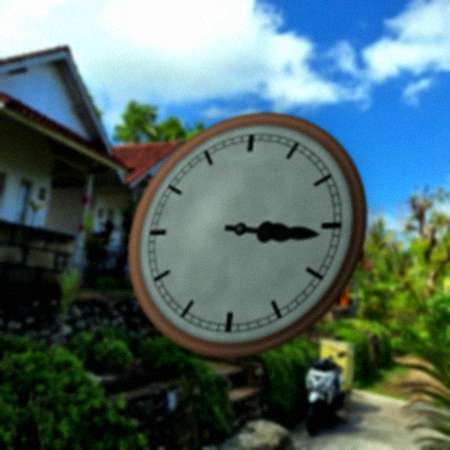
{"hour": 3, "minute": 16}
